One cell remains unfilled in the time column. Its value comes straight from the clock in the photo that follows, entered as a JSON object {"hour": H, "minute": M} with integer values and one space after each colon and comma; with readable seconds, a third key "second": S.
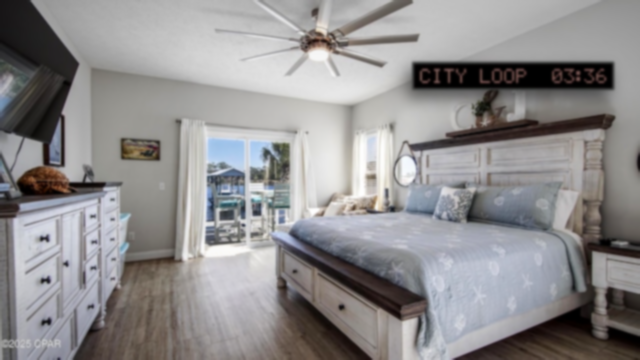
{"hour": 3, "minute": 36}
